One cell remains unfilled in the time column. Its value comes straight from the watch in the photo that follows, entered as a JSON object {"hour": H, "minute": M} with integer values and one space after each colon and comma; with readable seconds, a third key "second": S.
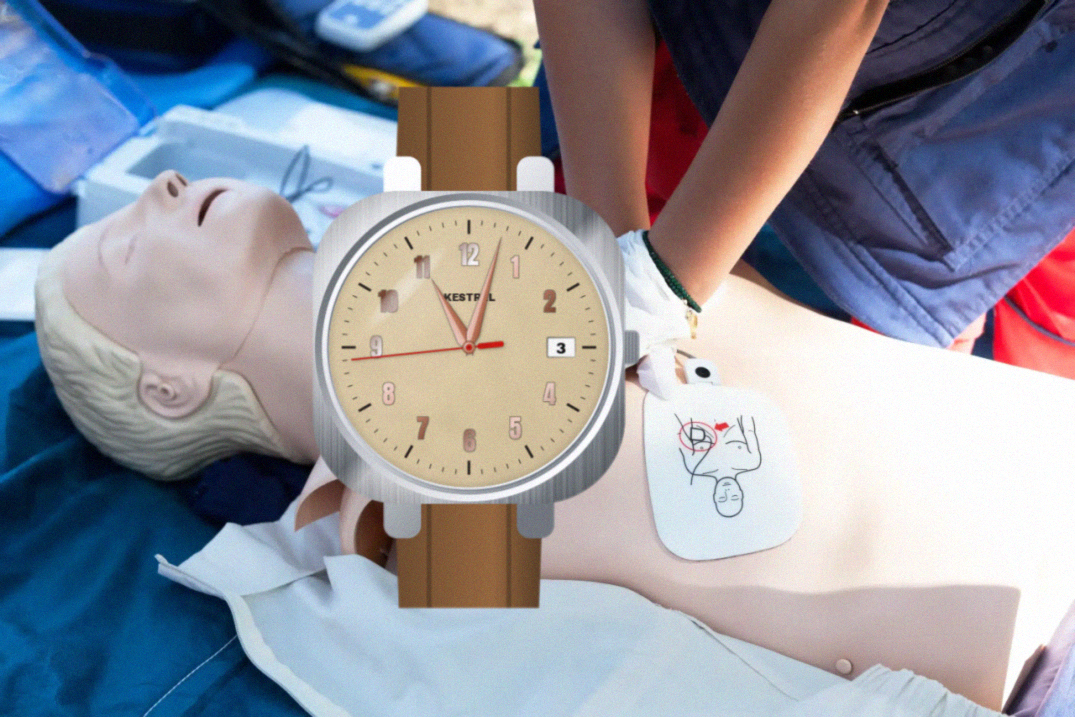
{"hour": 11, "minute": 2, "second": 44}
